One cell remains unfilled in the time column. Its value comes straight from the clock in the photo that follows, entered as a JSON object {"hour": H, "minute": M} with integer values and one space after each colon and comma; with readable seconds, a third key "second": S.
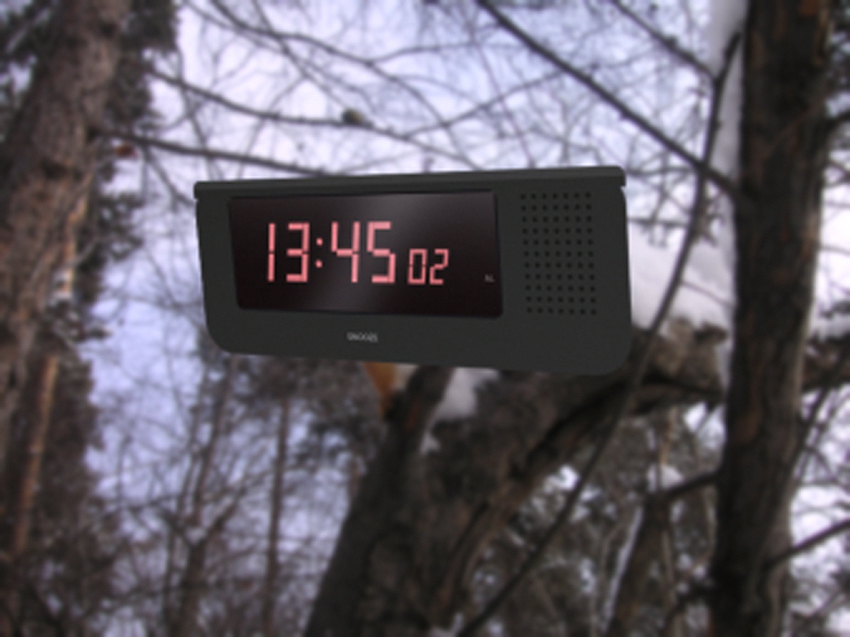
{"hour": 13, "minute": 45, "second": 2}
